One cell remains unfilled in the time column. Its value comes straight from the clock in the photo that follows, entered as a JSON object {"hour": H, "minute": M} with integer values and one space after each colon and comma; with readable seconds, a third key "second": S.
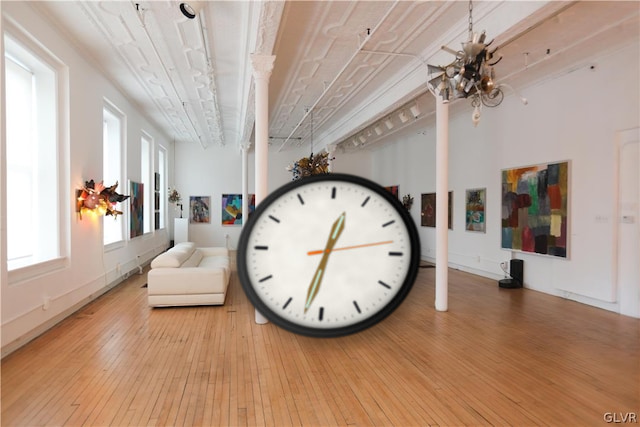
{"hour": 12, "minute": 32, "second": 13}
